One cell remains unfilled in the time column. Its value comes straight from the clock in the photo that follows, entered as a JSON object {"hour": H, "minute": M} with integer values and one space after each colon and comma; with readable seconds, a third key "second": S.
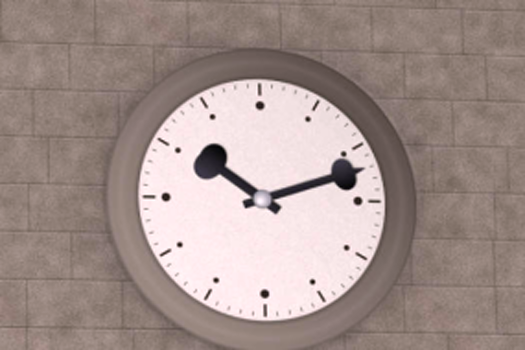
{"hour": 10, "minute": 12}
